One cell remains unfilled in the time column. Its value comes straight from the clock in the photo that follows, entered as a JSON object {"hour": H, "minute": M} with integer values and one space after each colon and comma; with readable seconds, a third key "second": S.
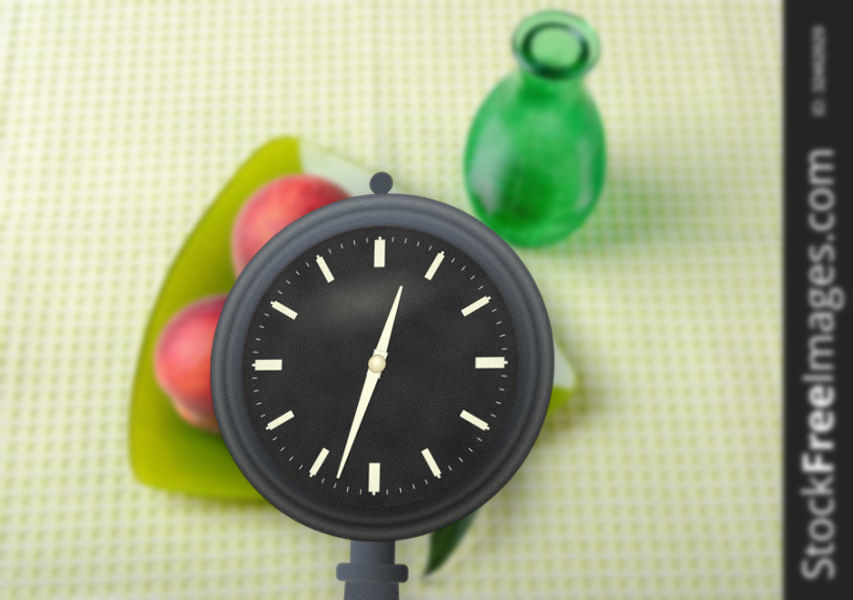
{"hour": 12, "minute": 33}
